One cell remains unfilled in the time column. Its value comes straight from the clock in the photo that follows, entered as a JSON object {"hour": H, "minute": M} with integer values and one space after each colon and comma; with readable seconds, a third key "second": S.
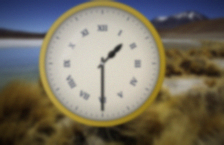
{"hour": 1, "minute": 30}
